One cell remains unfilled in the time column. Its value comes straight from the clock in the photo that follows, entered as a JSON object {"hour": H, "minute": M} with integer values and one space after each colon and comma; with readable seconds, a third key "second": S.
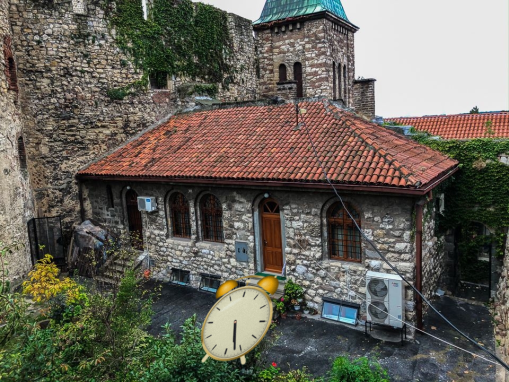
{"hour": 5, "minute": 27}
